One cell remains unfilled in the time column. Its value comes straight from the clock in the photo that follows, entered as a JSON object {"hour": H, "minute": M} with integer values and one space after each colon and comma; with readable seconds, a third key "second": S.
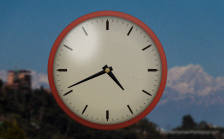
{"hour": 4, "minute": 41}
